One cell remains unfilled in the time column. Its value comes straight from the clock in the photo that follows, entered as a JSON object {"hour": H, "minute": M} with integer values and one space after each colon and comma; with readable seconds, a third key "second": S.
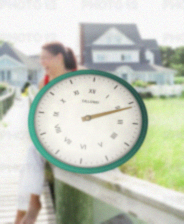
{"hour": 2, "minute": 11}
